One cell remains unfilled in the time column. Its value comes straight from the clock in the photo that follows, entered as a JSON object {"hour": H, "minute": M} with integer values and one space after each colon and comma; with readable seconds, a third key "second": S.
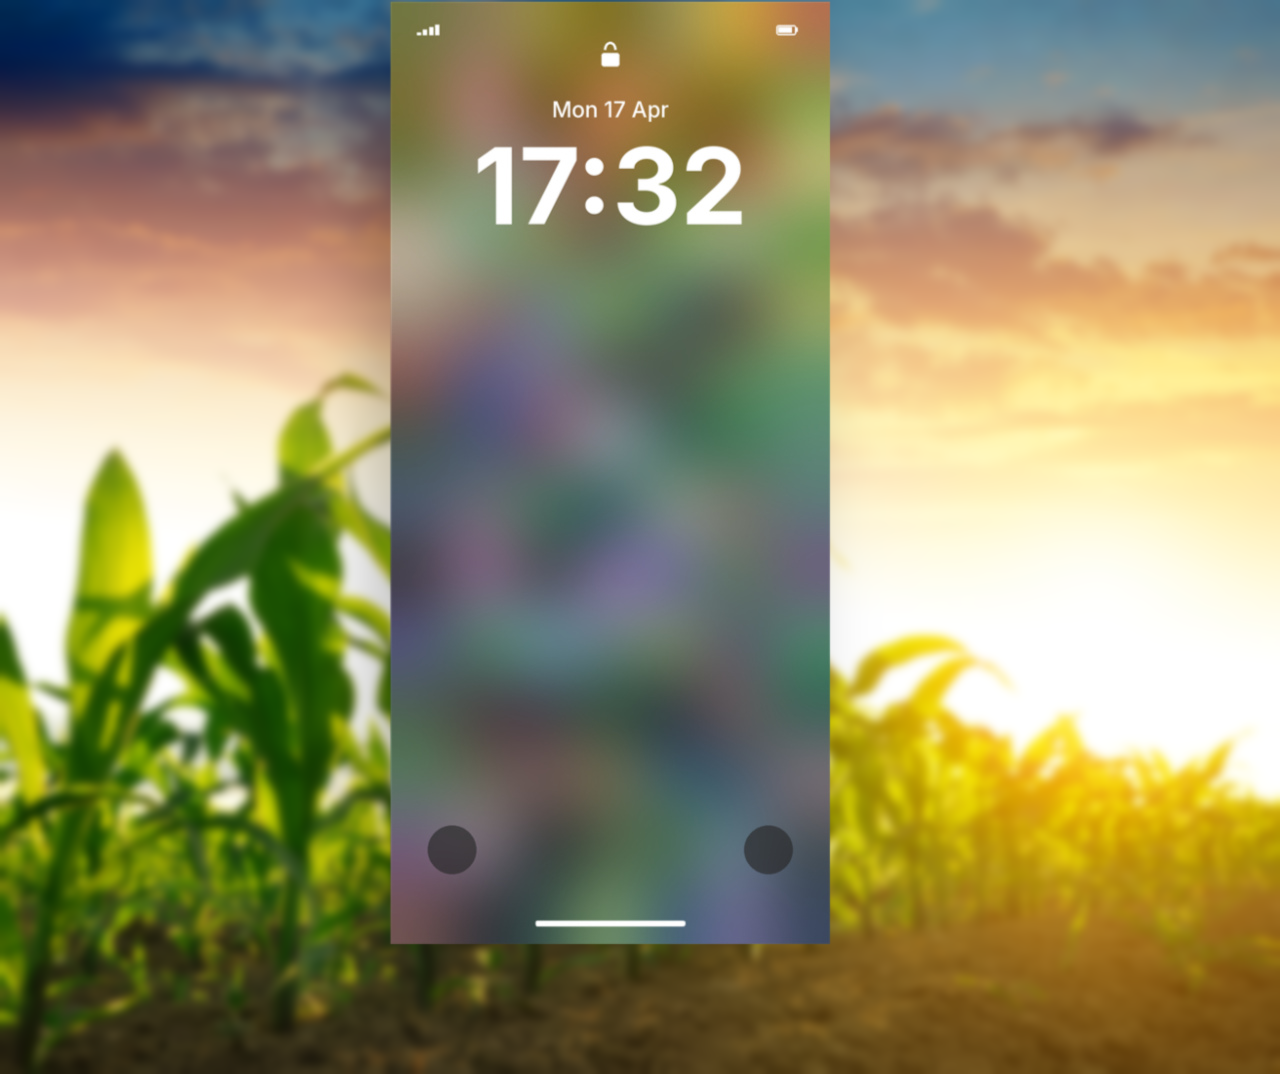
{"hour": 17, "minute": 32}
